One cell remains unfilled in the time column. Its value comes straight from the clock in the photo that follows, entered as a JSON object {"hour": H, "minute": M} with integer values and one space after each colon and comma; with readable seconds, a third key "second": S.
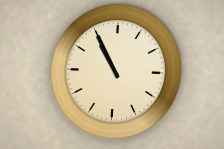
{"hour": 10, "minute": 55}
